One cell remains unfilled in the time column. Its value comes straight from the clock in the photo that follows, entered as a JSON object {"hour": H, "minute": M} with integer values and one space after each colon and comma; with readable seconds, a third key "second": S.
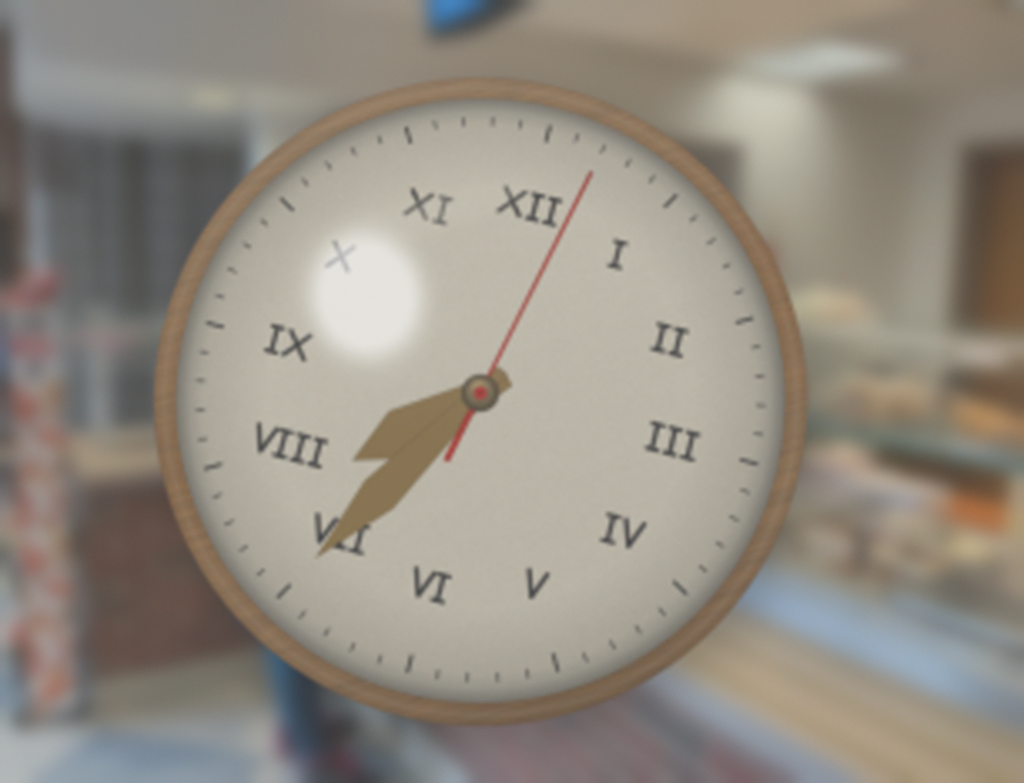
{"hour": 7, "minute": 35, "second": 2}
